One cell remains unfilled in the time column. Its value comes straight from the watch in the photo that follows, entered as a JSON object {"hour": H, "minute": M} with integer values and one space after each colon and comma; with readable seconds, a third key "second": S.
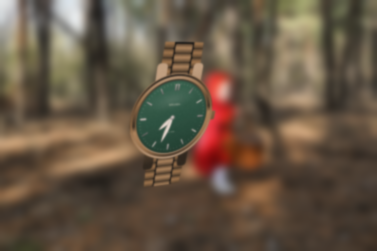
{"hour": 7, "minute": 33}
